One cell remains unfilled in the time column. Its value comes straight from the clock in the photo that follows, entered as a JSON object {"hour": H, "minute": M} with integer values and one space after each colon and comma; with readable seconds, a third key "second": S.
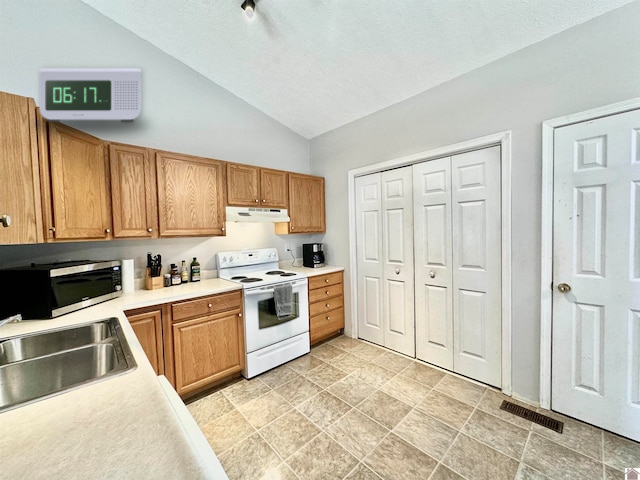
{"hour": 6, "minute": 17}
